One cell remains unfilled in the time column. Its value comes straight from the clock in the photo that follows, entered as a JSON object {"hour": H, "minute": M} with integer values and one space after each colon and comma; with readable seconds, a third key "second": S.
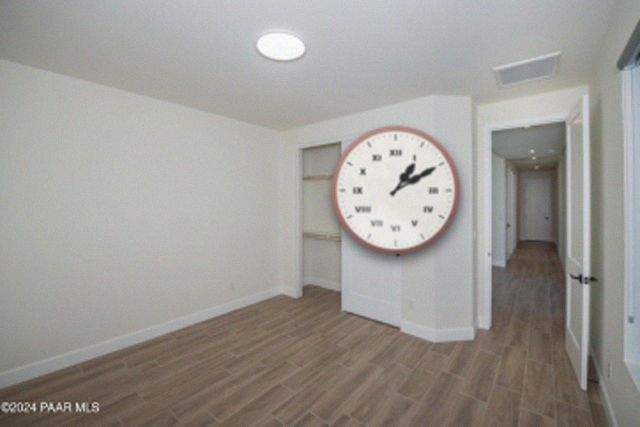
{"hour": 1, "minute": 10}
